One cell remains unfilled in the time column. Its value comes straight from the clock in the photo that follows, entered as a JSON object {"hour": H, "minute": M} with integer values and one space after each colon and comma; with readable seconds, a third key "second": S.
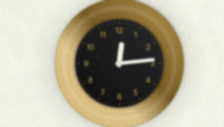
{"hour": 12, "minute": 14}
